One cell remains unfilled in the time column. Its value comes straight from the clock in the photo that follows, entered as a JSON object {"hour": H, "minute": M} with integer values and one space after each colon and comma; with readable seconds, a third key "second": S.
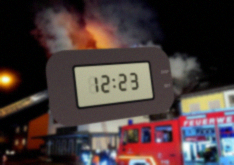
{"hour": 12, "minute": 23}
